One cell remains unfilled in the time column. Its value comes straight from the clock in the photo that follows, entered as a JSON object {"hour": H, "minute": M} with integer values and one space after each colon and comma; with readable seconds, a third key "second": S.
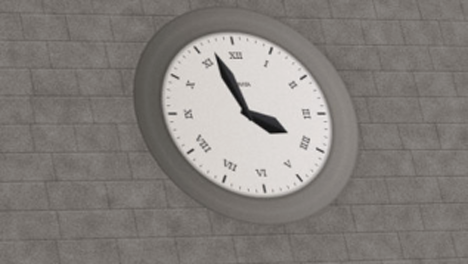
{"hour": 3, "minute": 57}
